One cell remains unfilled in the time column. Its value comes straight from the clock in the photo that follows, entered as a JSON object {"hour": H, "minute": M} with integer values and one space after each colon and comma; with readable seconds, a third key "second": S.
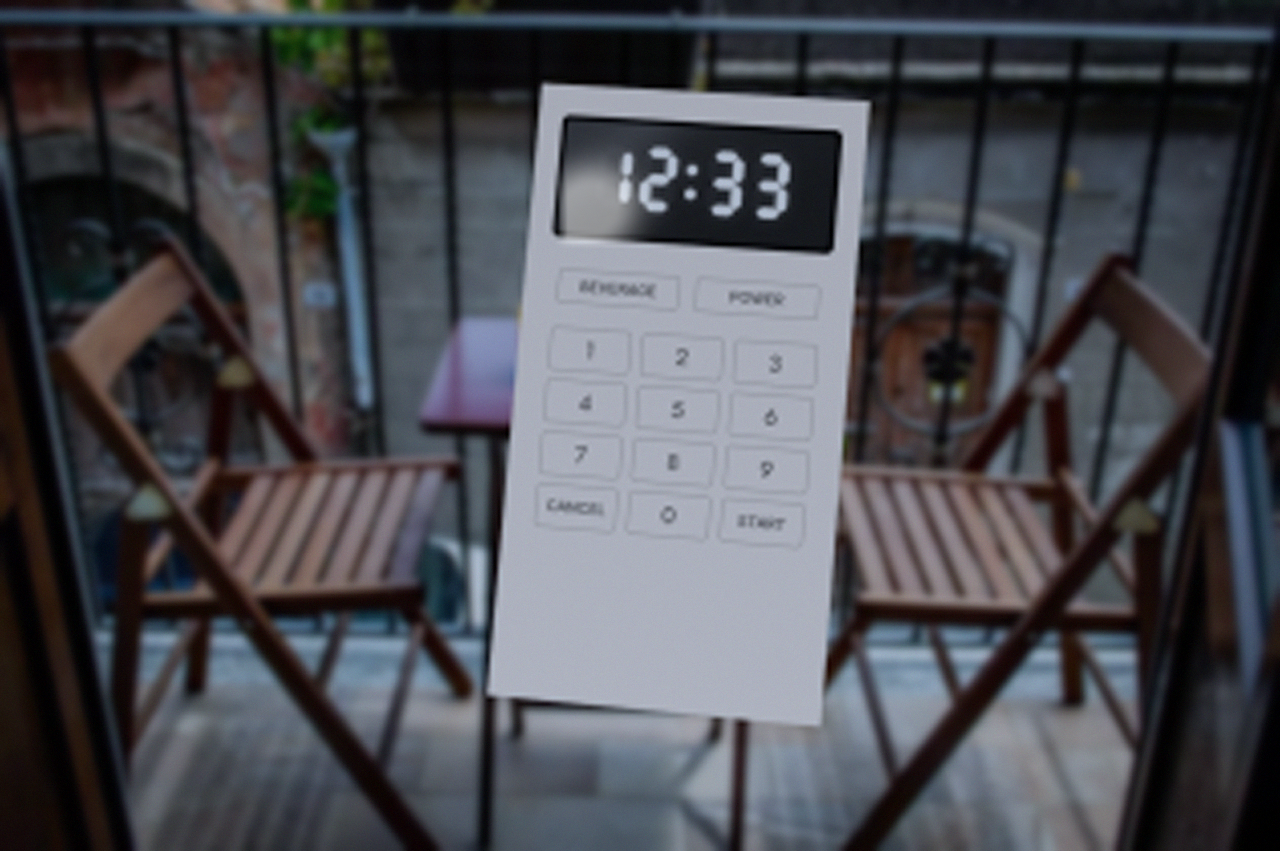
{"hour": 12, "minute": 33}
